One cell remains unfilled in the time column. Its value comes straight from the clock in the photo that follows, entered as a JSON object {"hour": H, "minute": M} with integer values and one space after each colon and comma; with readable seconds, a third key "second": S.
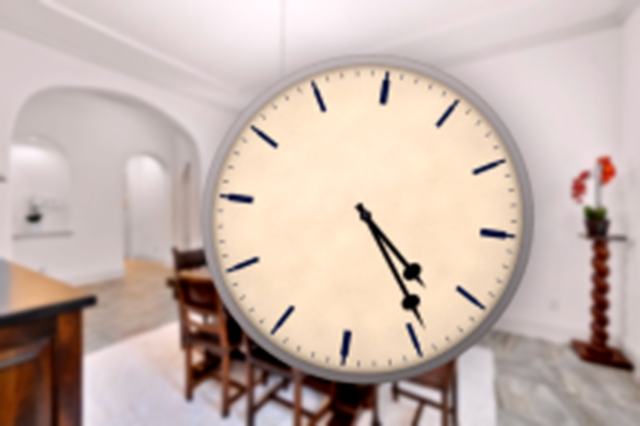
{"hour": 4, "minute": 24}
